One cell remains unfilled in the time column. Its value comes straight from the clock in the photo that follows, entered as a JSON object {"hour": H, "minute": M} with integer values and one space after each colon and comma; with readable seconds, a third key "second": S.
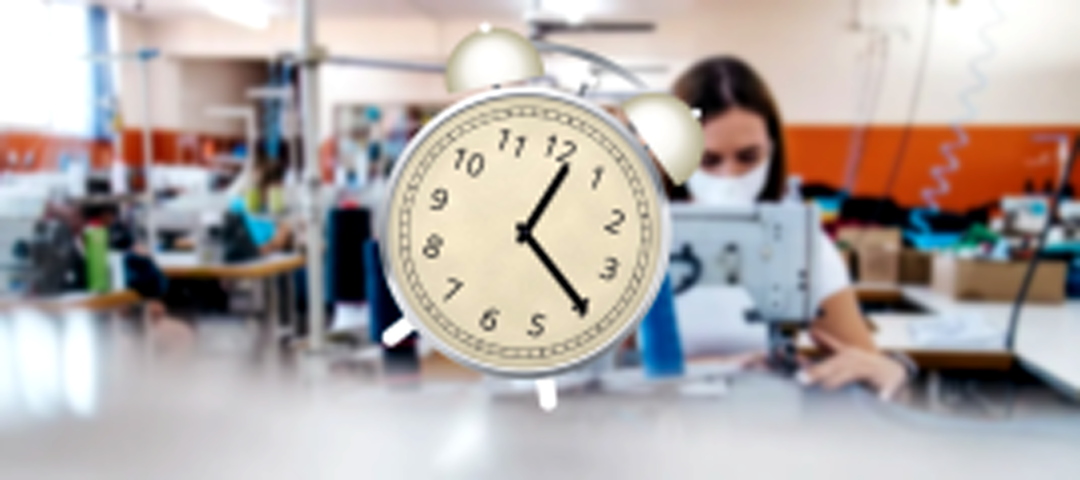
{"hour": 12, "minute": 20}
